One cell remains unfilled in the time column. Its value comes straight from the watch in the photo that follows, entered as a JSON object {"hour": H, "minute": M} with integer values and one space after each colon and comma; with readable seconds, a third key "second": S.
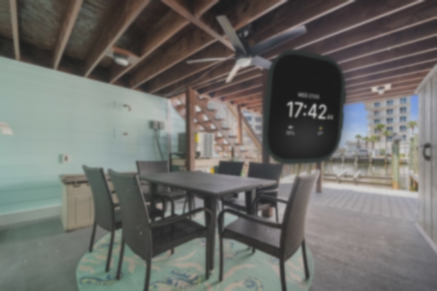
{"hour": 17, "minute": 42}
